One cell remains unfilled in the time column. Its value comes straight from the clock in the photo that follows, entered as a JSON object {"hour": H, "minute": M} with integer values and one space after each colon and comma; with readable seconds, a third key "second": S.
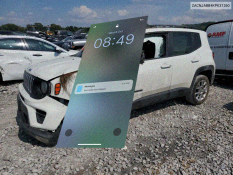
{"hour": 8, "minute": 49}
